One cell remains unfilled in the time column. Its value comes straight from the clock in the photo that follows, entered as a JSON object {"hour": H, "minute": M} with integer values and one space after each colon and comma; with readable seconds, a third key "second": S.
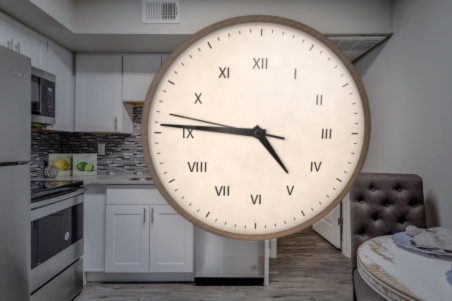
{"hour": 4, "minute": 45, "second": 47}
